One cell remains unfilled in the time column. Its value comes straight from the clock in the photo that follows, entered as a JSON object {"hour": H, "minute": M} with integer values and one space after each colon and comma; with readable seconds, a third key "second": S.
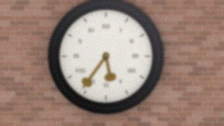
{"hour": 5, "minute": 36}
